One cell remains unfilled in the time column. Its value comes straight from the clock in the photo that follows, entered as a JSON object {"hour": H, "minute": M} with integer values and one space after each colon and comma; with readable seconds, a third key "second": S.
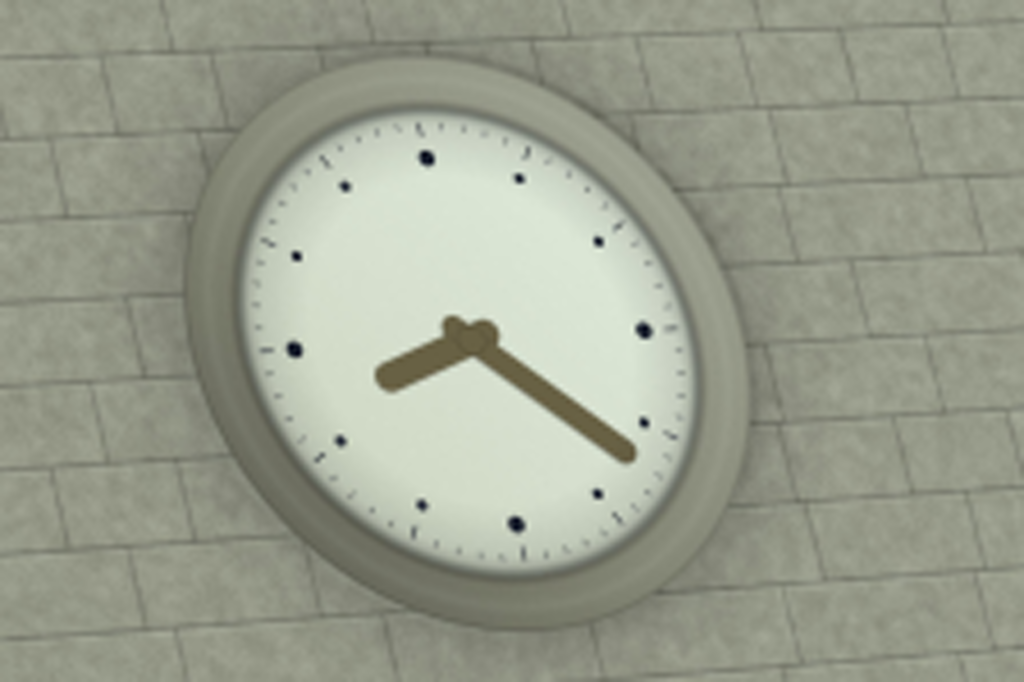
{"hour": 8, "minute": 22}
